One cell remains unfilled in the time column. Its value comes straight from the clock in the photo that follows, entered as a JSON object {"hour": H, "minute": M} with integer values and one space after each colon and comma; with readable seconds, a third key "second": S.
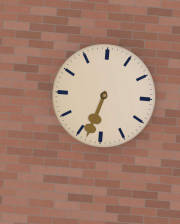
{"hour": 6, "minute": 33}
